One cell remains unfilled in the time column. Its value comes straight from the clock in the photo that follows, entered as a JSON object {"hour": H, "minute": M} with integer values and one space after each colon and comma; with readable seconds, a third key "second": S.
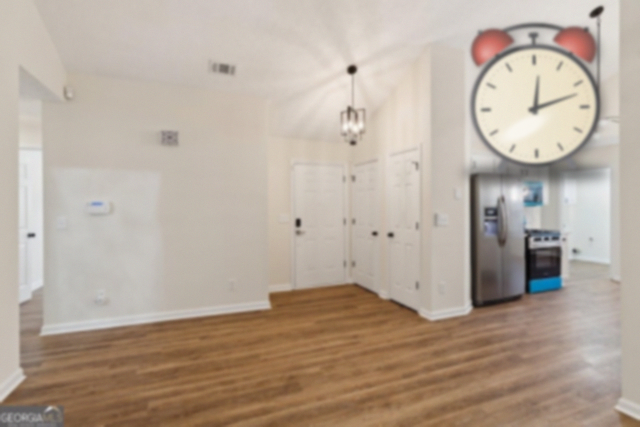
{"hour": 12, "minute": 12}
